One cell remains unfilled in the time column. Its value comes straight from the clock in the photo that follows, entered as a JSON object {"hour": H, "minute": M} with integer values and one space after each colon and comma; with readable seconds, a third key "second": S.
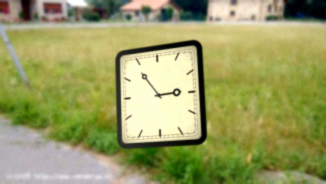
{"hour": 2, "minute": 54}
